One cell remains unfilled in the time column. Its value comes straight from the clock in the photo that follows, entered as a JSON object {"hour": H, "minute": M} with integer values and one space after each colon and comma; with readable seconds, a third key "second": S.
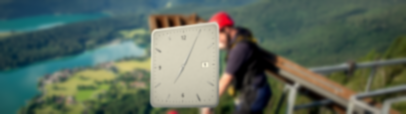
{"hour": 7, "minute": 5}
